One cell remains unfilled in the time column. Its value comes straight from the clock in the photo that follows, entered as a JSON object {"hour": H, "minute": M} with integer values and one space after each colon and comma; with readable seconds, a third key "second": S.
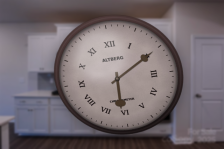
{"hour": 6, "minute": 10}
